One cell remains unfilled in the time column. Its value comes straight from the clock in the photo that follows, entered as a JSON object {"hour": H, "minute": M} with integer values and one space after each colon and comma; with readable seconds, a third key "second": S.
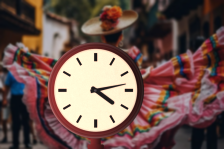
{"hour": 4, "minute": 13}
